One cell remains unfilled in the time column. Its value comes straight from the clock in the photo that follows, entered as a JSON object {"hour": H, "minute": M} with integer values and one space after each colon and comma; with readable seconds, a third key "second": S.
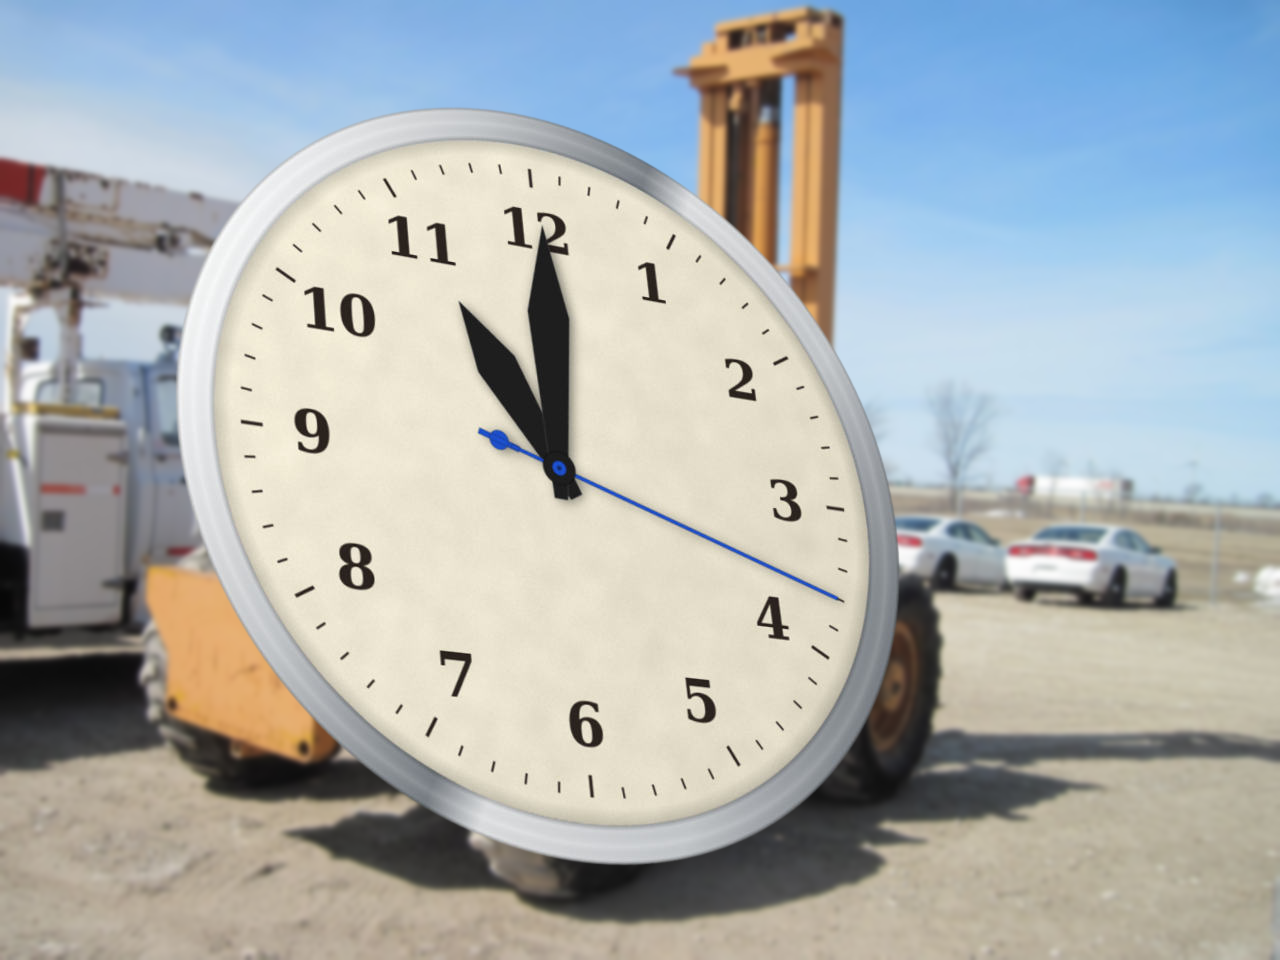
{"hour": 11, "minute": 0, "second": 18}
